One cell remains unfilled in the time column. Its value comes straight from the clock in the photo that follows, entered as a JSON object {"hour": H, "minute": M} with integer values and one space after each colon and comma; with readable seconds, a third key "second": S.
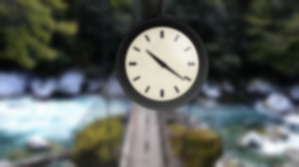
{"hour": 10, "minute": 21}
